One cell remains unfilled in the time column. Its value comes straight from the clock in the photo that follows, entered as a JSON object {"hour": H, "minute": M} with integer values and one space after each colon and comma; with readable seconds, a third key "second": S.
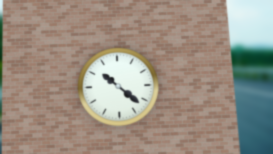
{"hour": 10, "minute": 22}
